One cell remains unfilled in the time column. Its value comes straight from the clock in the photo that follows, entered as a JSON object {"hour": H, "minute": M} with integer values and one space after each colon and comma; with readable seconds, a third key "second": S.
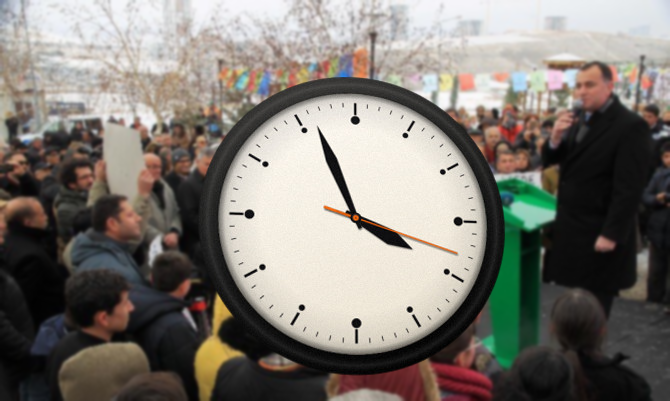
{"hour": 3, "minute": 56, "second": 18}
